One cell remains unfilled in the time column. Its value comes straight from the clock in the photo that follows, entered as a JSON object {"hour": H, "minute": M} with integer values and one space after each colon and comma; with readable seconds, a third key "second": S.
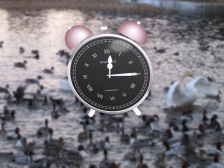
{"hour": 12, "minute": 15}
